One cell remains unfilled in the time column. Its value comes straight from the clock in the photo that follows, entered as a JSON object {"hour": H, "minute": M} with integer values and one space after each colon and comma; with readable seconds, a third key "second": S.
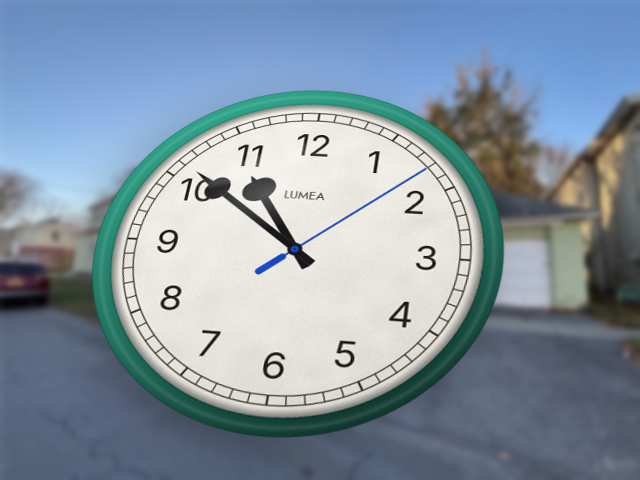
{"hour": 10, "minute": 51, "second": 8}
